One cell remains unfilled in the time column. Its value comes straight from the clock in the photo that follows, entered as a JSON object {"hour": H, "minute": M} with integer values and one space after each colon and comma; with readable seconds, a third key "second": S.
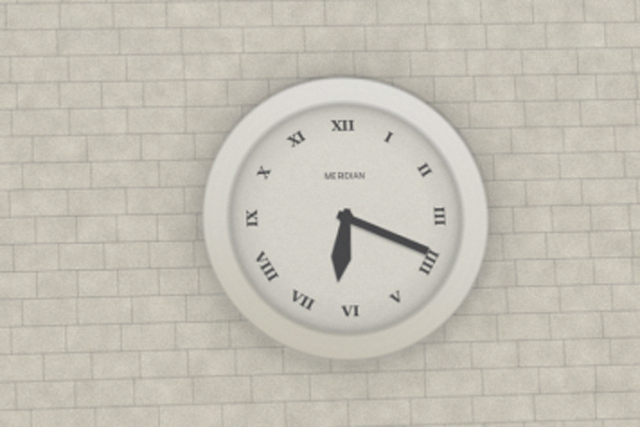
{"hour": 6, "minute": 19}
